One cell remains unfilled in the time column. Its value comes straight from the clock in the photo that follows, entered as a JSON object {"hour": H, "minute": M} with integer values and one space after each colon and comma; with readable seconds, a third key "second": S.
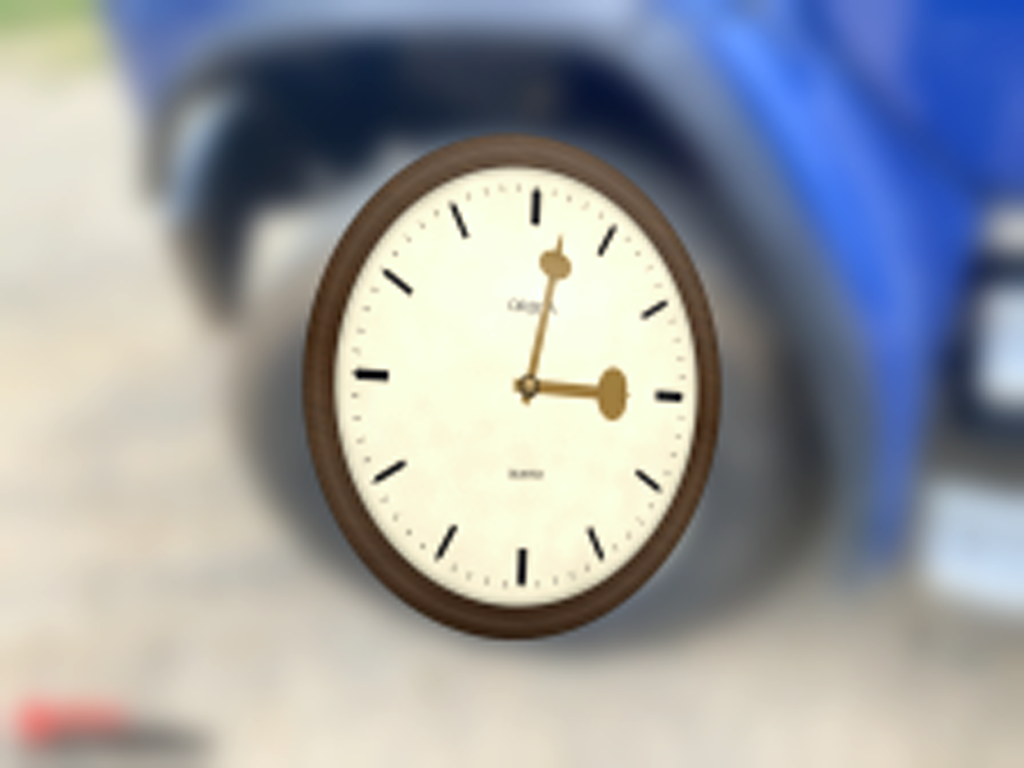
{"hour": 3, "minute": 2}
